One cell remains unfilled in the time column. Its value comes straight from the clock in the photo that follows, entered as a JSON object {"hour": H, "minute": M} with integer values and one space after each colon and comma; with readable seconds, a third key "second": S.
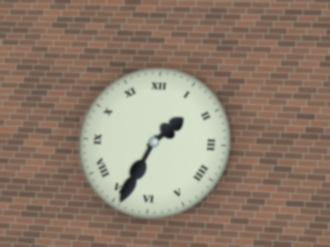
{"hour": 1, "minute": 34}
